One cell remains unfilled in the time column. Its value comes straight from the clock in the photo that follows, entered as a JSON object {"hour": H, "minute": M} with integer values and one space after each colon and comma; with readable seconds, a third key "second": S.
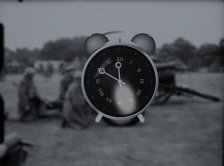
{"hour": 11, "minute": 50}
